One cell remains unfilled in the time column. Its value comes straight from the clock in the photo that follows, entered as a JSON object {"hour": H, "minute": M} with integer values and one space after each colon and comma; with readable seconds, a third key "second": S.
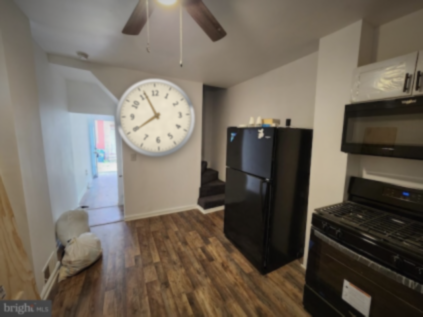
{"hour": 7, "minute": 56}
